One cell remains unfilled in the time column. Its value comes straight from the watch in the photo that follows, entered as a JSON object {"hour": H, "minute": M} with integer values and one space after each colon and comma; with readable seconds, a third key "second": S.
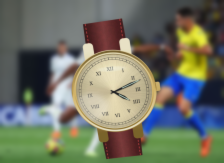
{"hour": 4, "minute": 12}
